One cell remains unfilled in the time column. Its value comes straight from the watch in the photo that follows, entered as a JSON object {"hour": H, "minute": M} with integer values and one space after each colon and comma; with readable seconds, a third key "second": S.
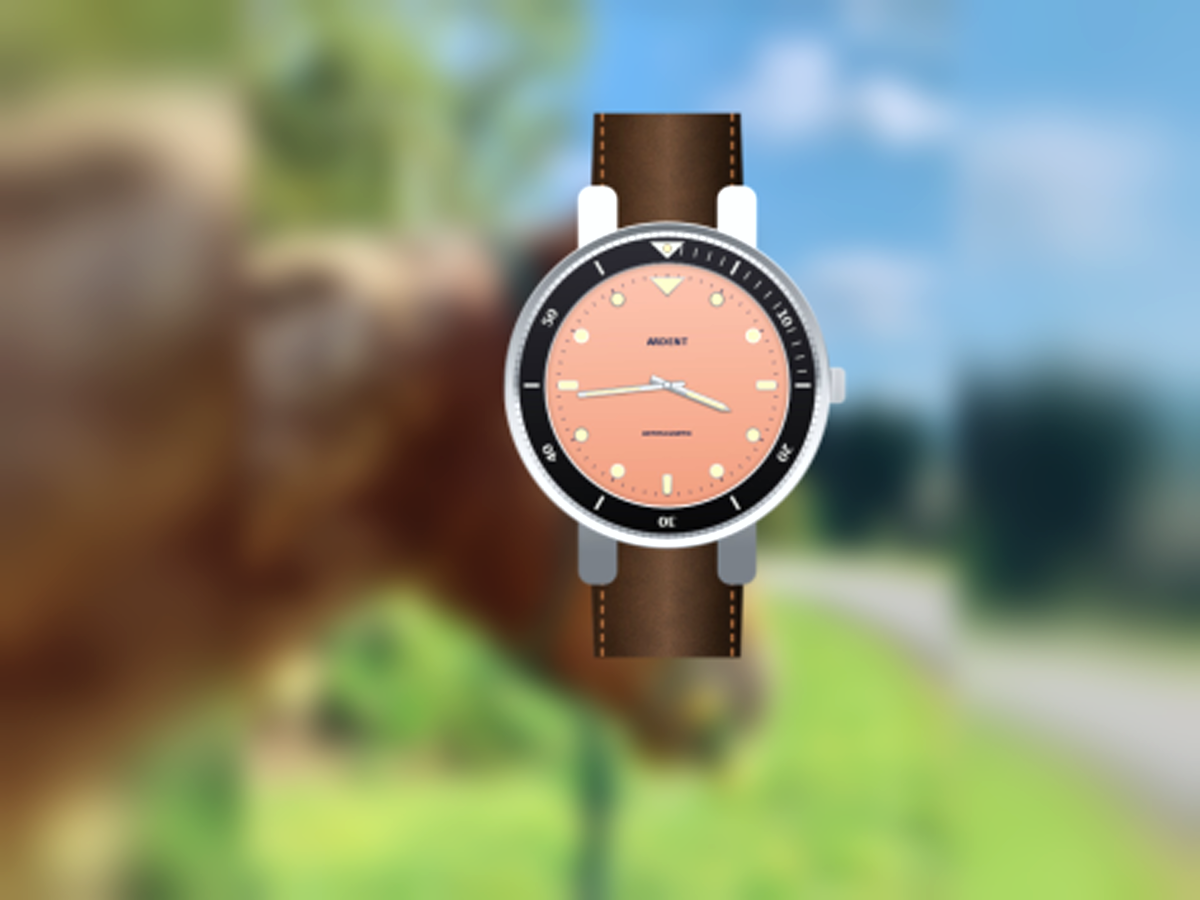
{"hour": 3, "minute": 44}
